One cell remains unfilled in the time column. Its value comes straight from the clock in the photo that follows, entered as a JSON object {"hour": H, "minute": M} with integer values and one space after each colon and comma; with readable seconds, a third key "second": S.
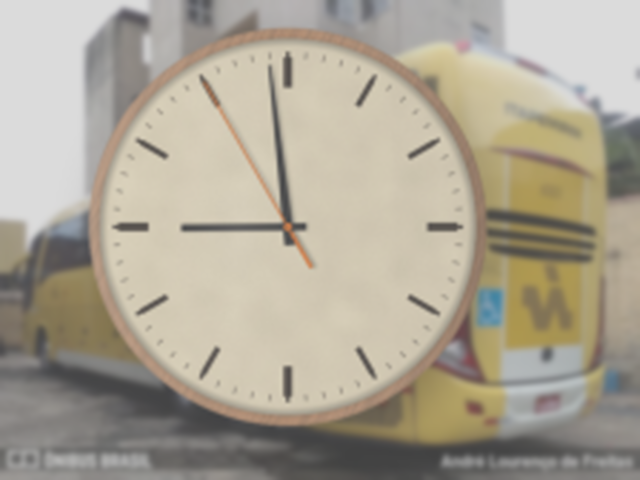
{"hour": 8, "minute": 58, "second": 55}
